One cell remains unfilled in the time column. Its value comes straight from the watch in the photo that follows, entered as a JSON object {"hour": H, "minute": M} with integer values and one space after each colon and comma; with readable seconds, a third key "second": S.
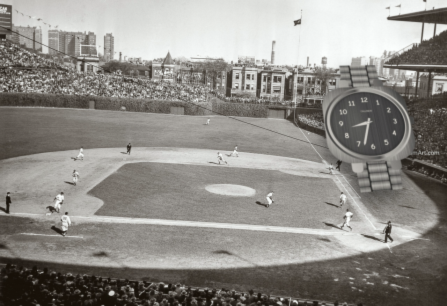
{"hour": 8, "minute": 33}
